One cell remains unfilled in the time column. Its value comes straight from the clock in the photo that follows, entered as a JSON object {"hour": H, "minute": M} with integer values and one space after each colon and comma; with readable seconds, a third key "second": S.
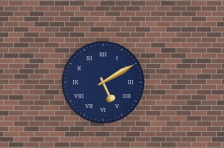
{"hour": 5, "minute": 10}
